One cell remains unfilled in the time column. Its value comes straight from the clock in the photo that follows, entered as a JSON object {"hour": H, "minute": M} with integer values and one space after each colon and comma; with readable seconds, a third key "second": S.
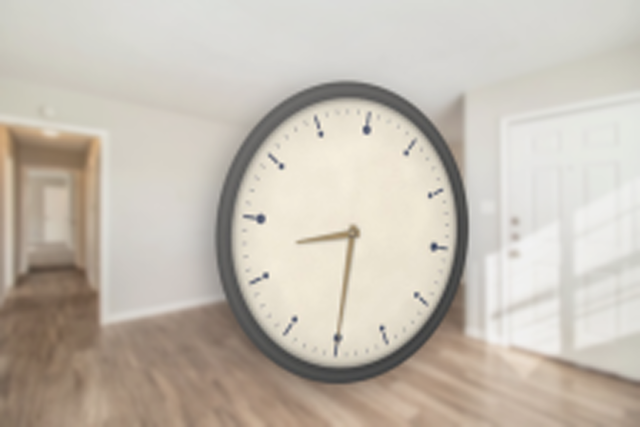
{"hour": 8, "minute": 30}
